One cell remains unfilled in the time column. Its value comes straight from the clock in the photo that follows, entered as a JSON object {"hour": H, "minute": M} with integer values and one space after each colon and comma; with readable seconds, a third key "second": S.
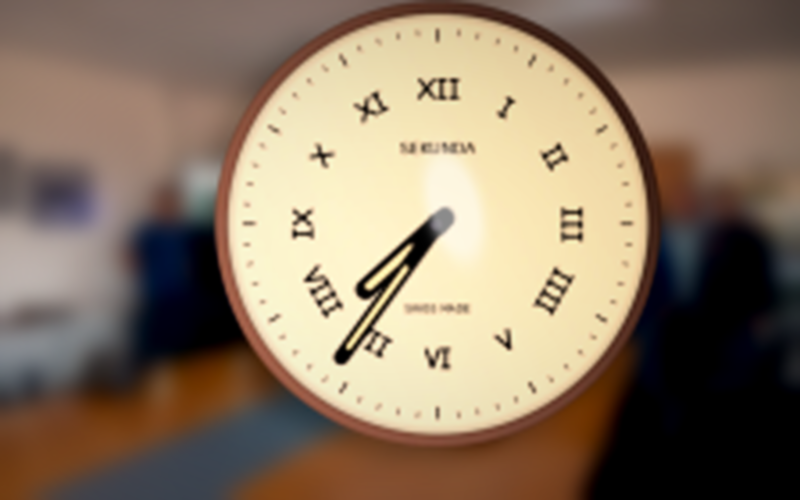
{"hour": 7, "minute": 36}
